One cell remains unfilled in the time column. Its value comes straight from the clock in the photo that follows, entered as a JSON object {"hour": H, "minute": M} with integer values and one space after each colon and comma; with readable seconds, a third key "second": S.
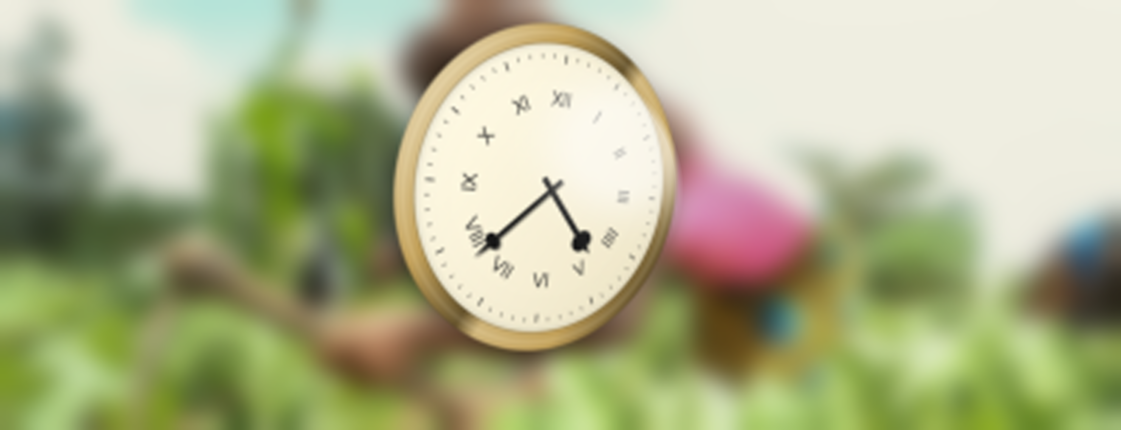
{"hour": 4, "minute": 38}
